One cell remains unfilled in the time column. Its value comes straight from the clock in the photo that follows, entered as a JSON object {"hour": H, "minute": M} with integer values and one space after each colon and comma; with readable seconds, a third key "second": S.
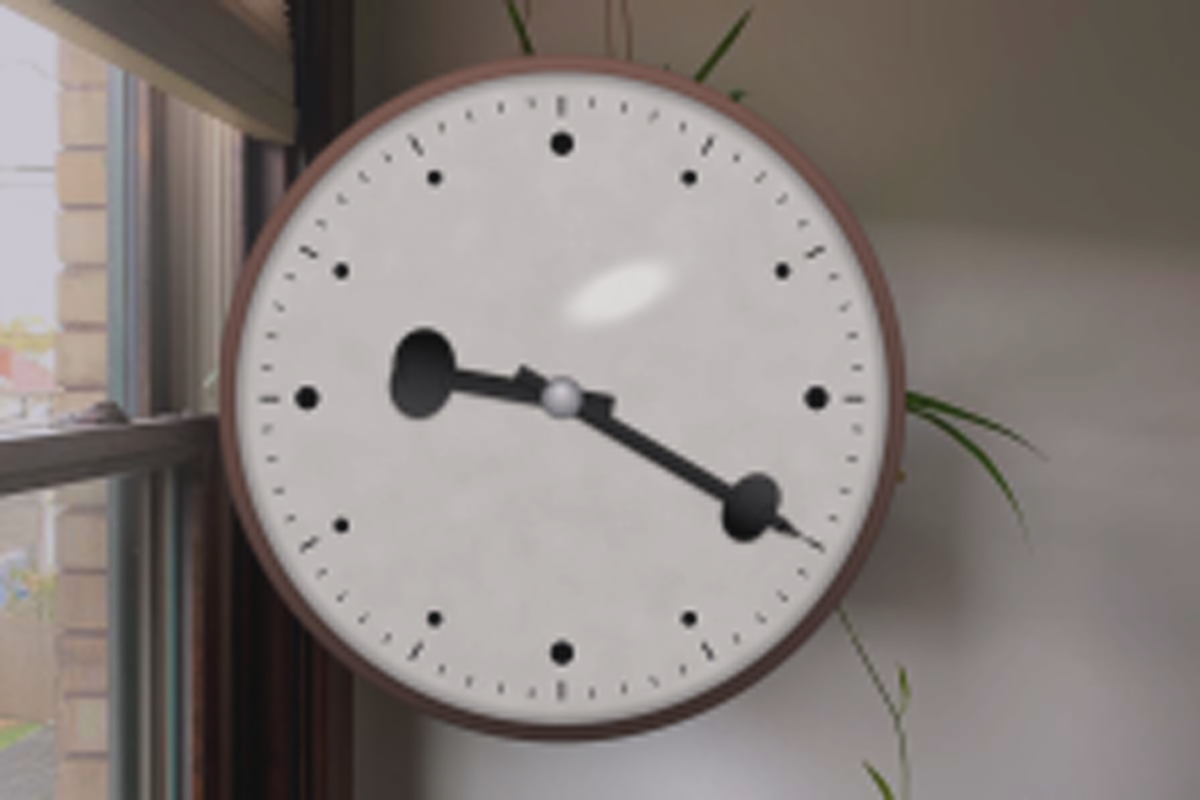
{"hour": 9, "minute": 20}
